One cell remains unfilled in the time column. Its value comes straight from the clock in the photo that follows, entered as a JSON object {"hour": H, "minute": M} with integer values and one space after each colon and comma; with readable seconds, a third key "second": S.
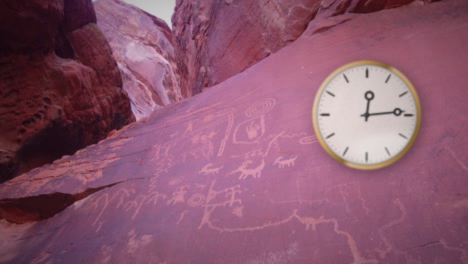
{"hour": 12, "minute": 14}
